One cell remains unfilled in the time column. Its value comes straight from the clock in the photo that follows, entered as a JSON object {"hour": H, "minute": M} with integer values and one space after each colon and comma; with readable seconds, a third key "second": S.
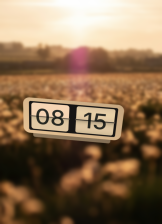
{"hour": 8, "minute": 15}
